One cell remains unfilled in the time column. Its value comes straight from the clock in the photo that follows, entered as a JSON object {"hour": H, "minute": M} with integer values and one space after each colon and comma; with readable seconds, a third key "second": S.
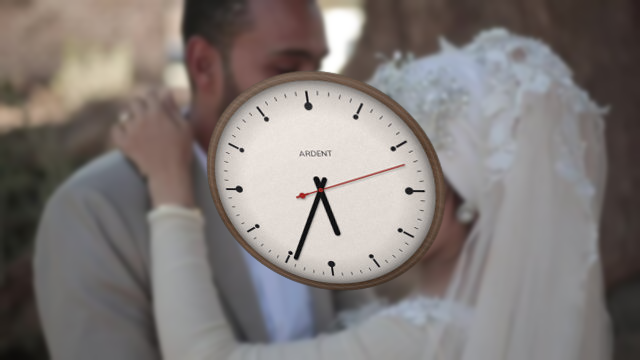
{"hour": 5, "minute": 34, "second": 12}
